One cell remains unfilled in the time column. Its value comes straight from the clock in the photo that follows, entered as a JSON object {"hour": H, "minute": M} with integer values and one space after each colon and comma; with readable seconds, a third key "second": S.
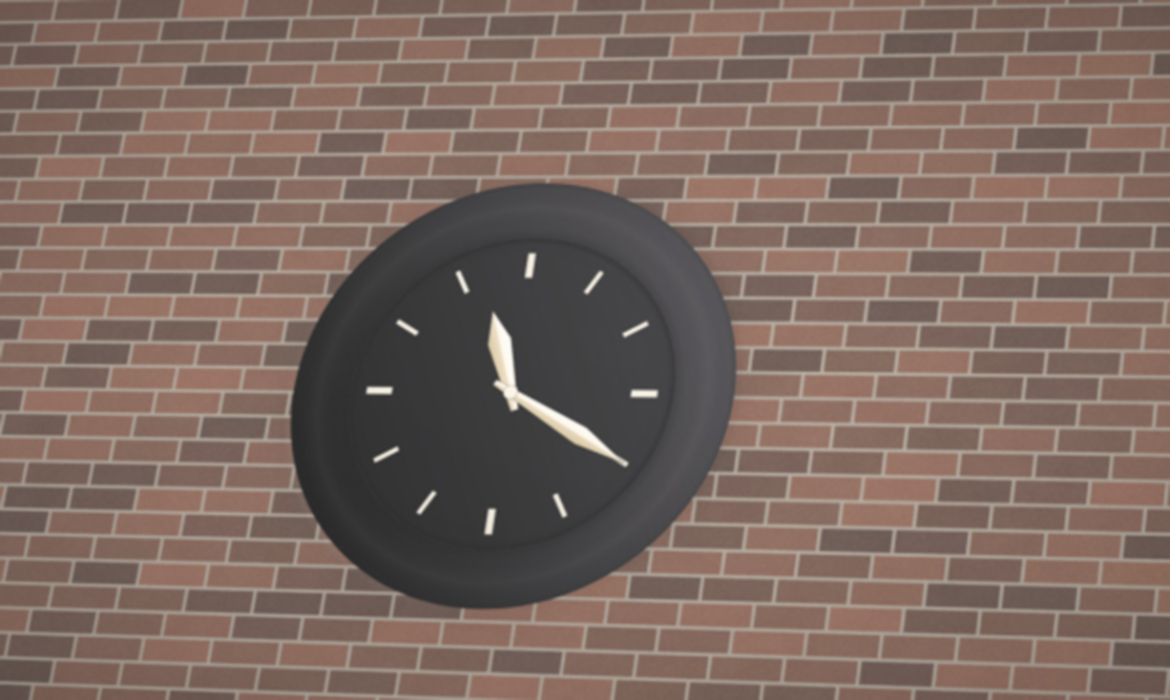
{"hour": 11, "minute": 20}
